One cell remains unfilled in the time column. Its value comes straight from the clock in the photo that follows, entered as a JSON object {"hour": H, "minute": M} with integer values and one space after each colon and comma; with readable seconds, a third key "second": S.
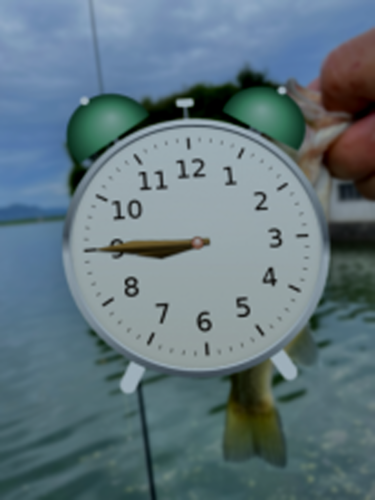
{"hour": 8, "minute": 45}
